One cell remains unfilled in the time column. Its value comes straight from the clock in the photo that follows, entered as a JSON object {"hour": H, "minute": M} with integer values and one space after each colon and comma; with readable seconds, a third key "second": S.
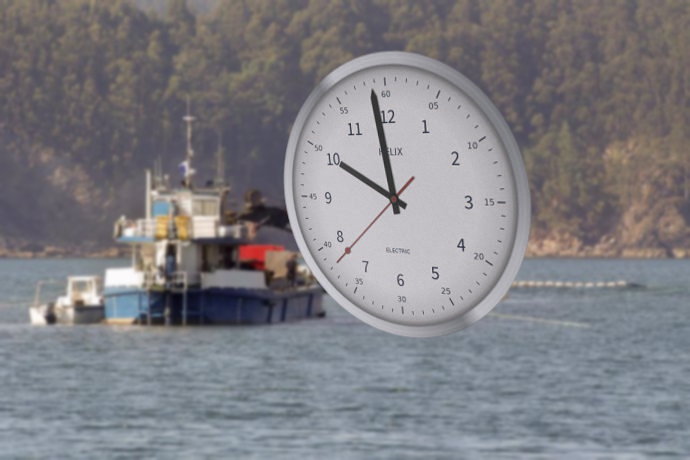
{"hour": 9, "minute": 58, "second": 38}
